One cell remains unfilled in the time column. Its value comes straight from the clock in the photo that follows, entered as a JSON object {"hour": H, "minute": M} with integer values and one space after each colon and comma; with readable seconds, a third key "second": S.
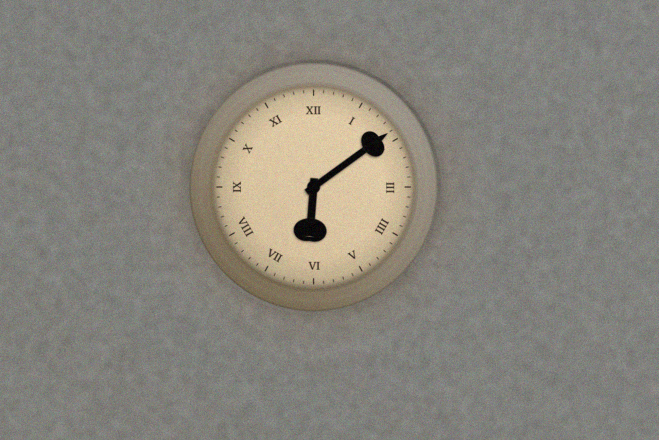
{"hour": 6, "minute": 9}
